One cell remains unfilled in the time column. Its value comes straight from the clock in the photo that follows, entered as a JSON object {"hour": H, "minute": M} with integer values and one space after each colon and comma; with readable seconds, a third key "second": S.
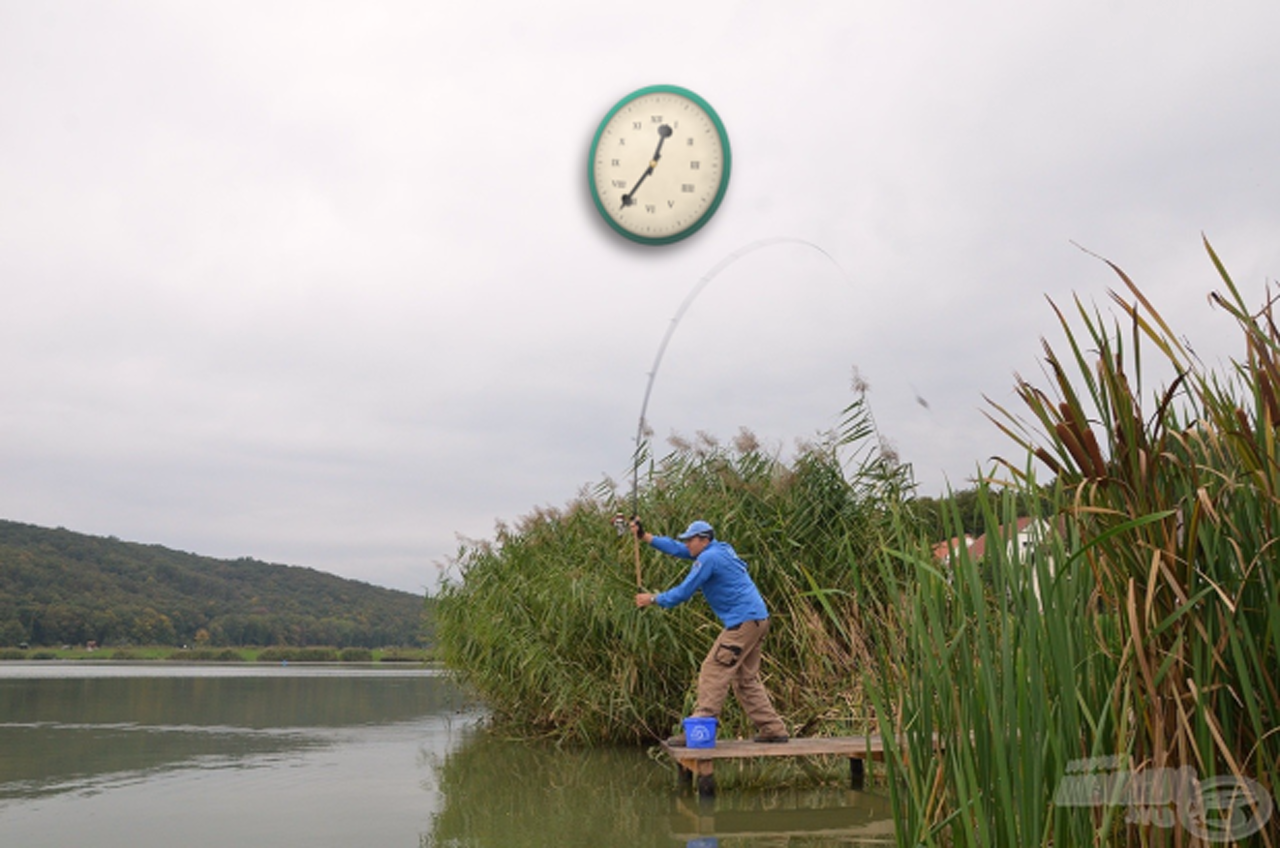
{"hour": 12, "minute": 36}
